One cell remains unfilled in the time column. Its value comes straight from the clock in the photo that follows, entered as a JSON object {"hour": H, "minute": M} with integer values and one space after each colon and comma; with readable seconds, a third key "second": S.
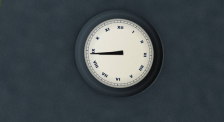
{"hour": 8, "minute": 44}
